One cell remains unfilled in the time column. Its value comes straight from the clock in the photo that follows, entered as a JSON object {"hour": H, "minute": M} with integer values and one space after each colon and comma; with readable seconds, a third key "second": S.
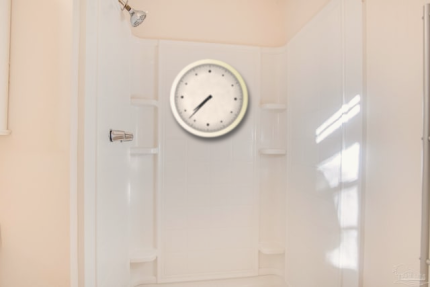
{"hour": 7, "minute": 37}
